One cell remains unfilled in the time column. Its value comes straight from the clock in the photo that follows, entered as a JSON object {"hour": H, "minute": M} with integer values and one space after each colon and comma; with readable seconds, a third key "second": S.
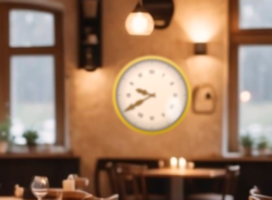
{"hour": 9, "minute": 40}
